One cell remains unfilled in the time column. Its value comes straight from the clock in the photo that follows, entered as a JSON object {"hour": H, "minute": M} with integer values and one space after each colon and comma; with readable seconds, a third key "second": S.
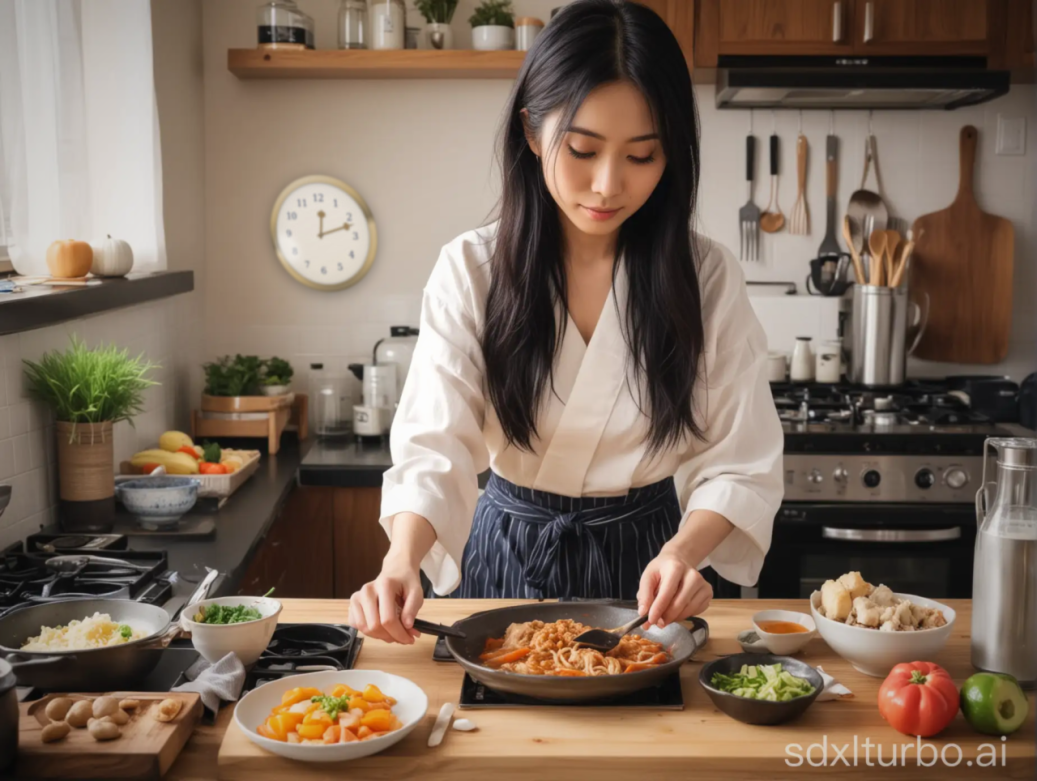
{"hour": 12, "minute": 12}
